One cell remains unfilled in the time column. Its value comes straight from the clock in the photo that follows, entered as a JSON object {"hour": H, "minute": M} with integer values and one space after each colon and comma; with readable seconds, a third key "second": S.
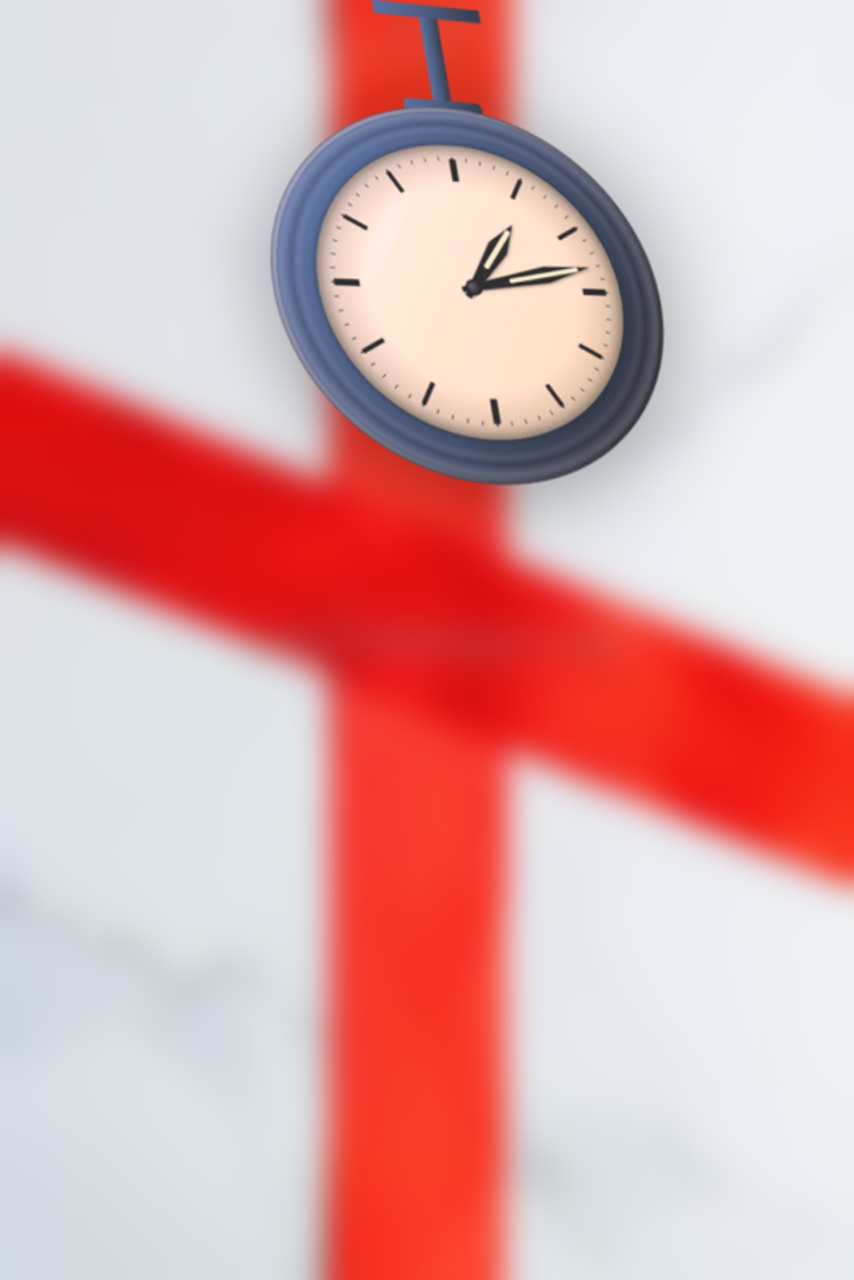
{"hour": 1, "minute": 13}
